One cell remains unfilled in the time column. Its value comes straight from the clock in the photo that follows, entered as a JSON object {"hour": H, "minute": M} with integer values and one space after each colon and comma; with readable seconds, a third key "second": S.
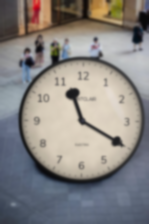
{"hour": 11, "minute": 20}
